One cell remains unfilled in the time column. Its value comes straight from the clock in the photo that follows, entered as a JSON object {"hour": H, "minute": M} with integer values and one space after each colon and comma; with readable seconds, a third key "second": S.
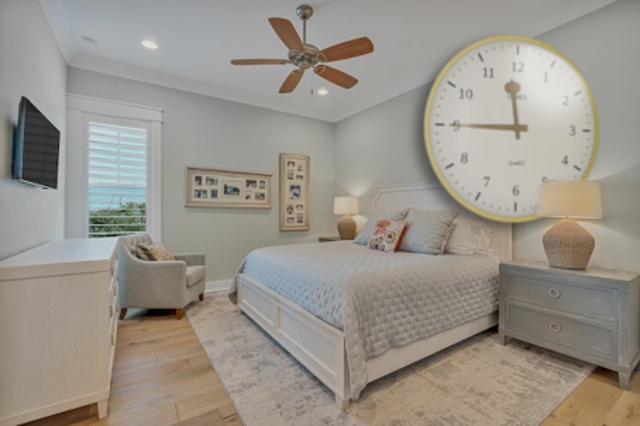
{"hour": 11, "minute": 45}
